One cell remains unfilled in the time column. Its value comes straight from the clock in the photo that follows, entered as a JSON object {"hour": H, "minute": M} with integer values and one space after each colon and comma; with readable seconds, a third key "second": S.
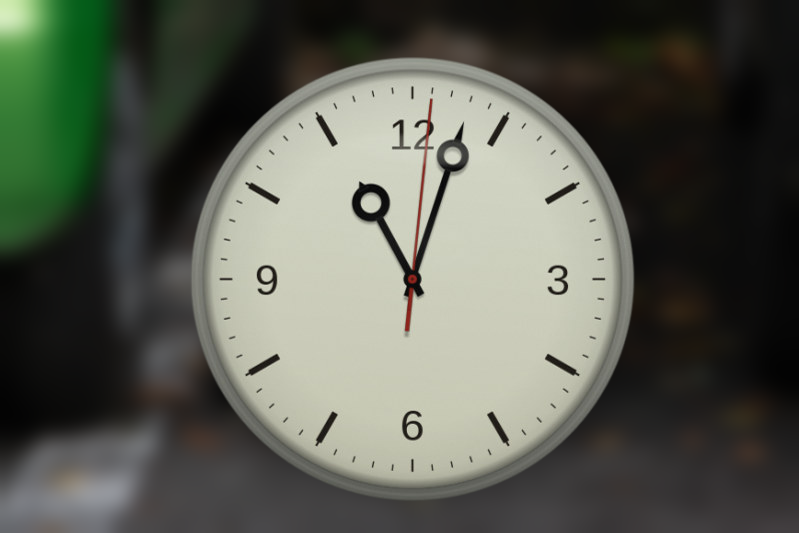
{"hour": 11, "minute": 3, "second": 1}
